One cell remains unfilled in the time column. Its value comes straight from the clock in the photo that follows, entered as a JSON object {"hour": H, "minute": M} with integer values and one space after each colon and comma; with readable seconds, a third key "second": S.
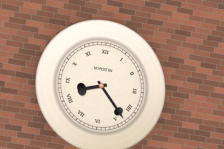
{"hour": 8, "minute": 23}
